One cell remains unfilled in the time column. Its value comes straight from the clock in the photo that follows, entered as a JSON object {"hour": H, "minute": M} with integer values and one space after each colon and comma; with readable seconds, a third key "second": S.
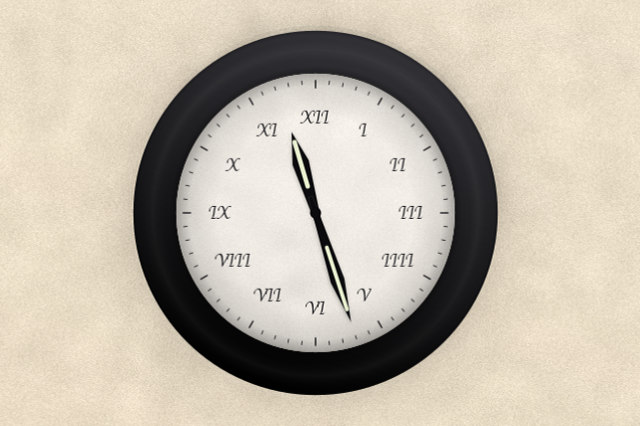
{"hour": 11, "minute": 27}
